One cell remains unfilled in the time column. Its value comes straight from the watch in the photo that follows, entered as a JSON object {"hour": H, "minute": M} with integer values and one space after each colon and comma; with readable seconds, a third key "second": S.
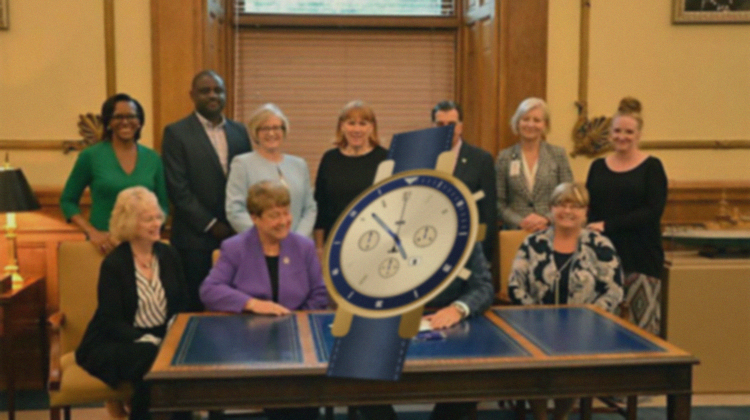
{"hour": 4, "minute": 52}
